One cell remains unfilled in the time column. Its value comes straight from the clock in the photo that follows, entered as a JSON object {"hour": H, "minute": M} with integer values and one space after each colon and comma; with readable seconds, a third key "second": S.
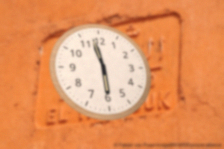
{"hour": 5, "minute": 58}
